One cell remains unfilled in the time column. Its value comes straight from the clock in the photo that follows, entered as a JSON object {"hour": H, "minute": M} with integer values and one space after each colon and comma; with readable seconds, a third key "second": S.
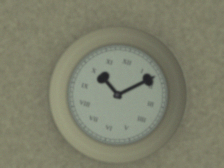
{"hour": 10, "minute": 8}
